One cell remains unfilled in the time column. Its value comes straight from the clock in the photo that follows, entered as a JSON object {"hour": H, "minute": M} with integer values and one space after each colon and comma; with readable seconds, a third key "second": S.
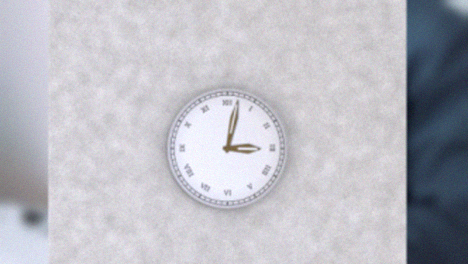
{"hour": 3, "minute": 2}
